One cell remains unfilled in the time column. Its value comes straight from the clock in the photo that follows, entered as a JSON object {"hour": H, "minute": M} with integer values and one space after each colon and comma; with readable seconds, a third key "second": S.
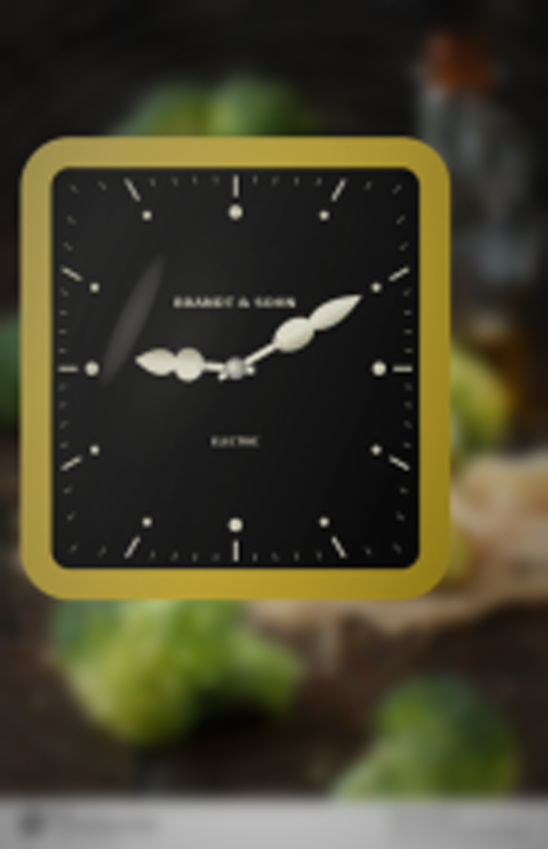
{"hour": 9, "minute": 10}
